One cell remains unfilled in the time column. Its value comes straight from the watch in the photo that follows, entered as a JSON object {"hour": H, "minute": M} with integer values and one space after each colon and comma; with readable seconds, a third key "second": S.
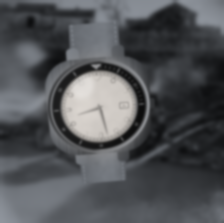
{"hour": 8, "minute": 28}
